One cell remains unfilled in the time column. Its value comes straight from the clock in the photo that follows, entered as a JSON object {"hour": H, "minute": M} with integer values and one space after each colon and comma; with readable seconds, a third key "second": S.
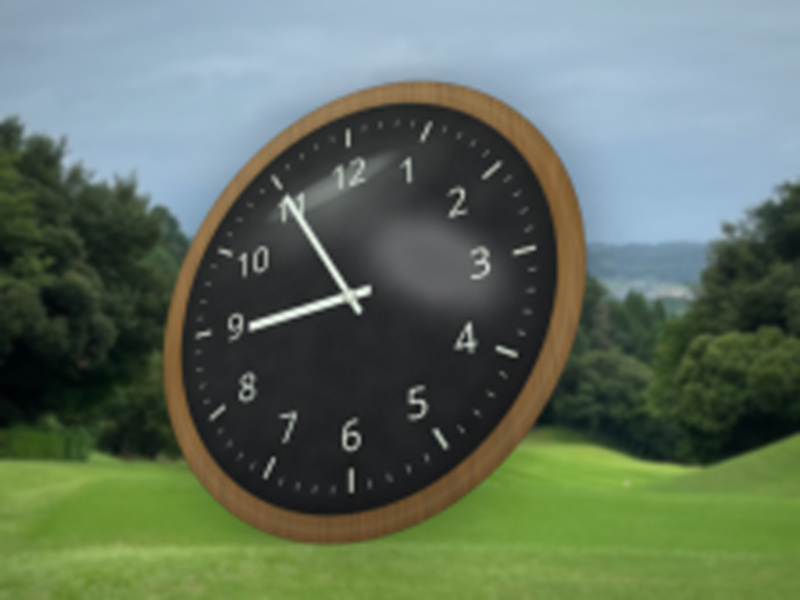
{"hour": 8, "minute": 55}
